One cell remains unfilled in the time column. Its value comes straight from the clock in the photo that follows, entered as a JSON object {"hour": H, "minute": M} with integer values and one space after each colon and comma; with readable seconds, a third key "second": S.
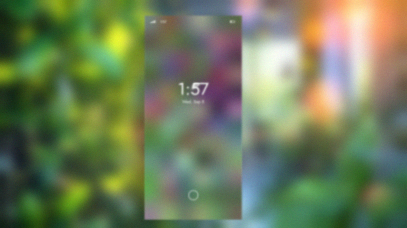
{"hour": 1, "minute": 57}
